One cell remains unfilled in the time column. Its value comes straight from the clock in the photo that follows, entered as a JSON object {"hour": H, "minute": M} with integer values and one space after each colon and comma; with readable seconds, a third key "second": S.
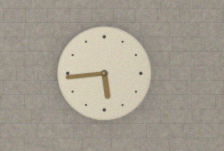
{"hour": 5, "minute": 44}
